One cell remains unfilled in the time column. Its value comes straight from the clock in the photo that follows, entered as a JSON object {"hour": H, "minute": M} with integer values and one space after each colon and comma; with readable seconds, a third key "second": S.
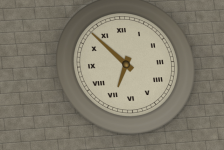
{"hour": 6, "minute": 53}
